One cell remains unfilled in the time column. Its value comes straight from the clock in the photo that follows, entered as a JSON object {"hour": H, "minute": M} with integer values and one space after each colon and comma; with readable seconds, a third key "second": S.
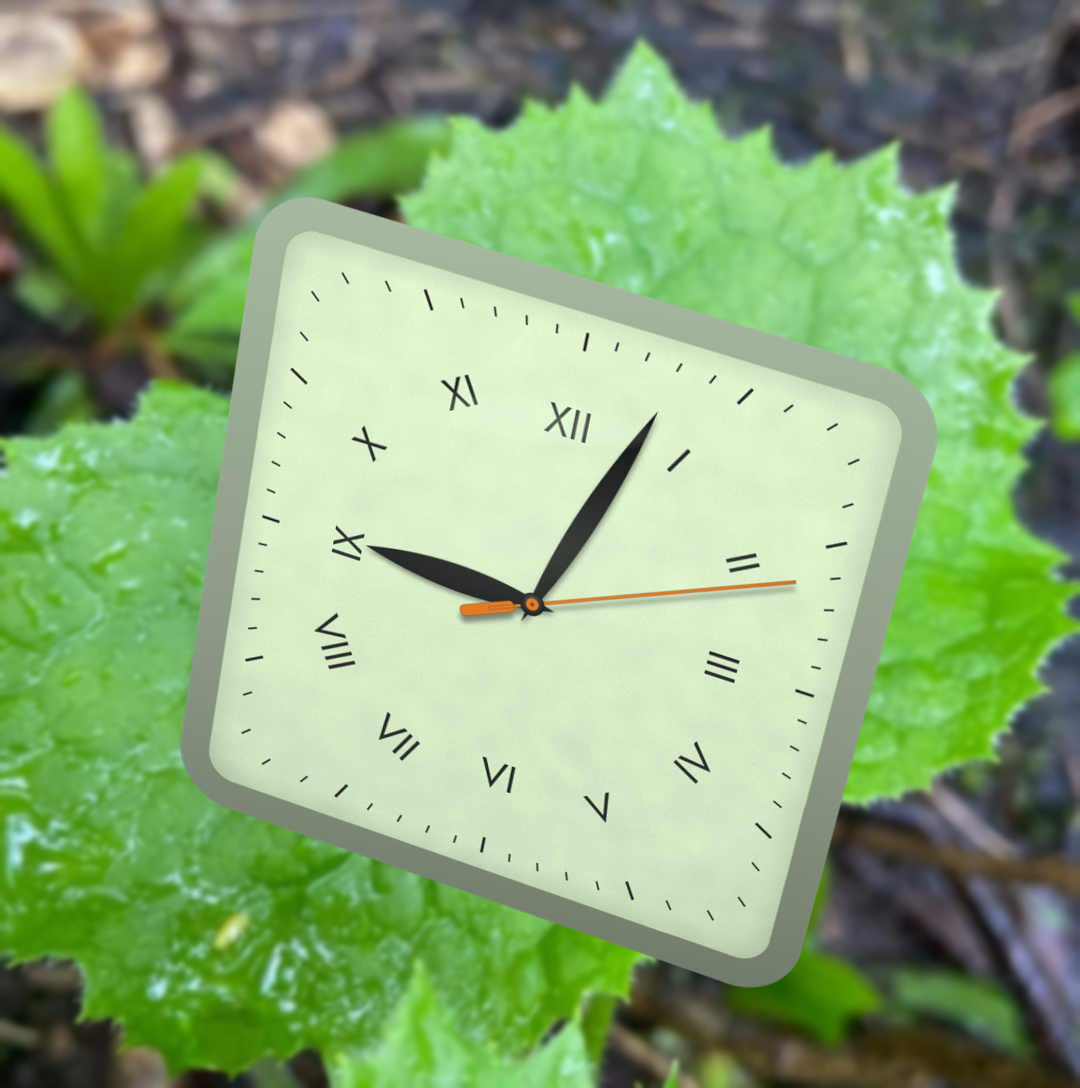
{"hour": 9, "minute": 3, "second": 11}
